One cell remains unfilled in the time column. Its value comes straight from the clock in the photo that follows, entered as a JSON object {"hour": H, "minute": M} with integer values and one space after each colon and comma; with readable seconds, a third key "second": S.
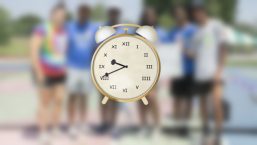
{"hour": 9, "minute": 41}
